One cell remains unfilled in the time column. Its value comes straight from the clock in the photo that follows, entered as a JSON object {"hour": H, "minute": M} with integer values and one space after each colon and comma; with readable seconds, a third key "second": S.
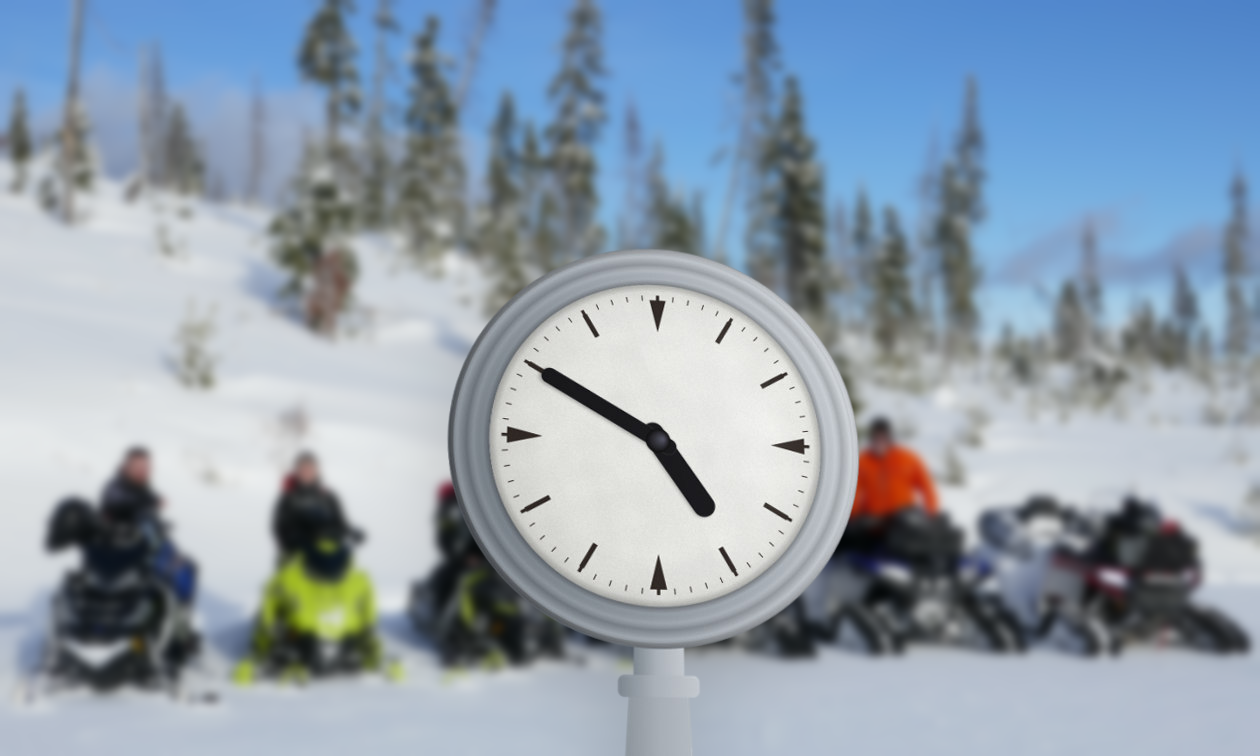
{"hour": 4, "minute": 50}
